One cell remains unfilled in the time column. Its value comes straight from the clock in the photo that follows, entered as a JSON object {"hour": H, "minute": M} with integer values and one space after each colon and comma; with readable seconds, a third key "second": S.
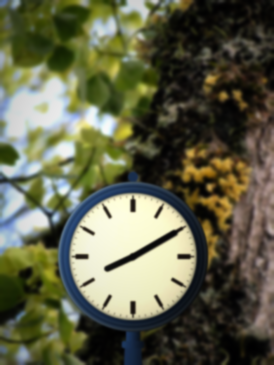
{"hour": 8, "minute": 10}
